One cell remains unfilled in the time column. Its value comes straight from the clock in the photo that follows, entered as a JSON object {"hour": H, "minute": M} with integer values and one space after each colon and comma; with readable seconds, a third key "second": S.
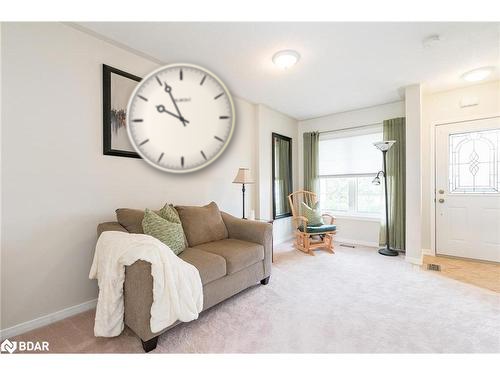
{"hour": 9, "minute": 56}
